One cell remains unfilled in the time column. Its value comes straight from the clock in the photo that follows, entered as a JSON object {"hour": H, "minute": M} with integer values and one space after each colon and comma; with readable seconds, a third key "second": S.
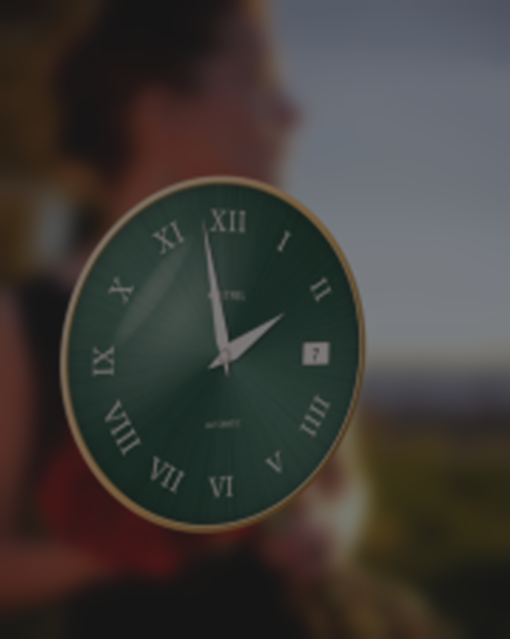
{"hour": 1, "minute": 58}
